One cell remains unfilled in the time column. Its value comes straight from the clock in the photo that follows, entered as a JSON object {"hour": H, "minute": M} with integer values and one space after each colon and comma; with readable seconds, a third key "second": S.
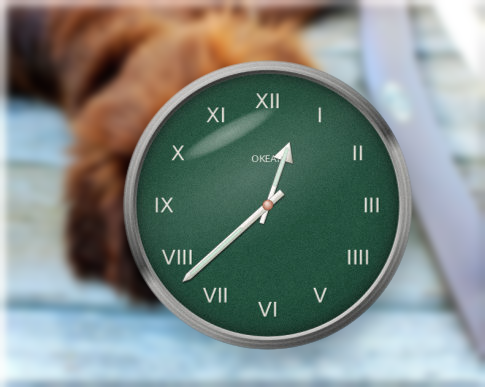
{"hour": 12, "minute": 38}
